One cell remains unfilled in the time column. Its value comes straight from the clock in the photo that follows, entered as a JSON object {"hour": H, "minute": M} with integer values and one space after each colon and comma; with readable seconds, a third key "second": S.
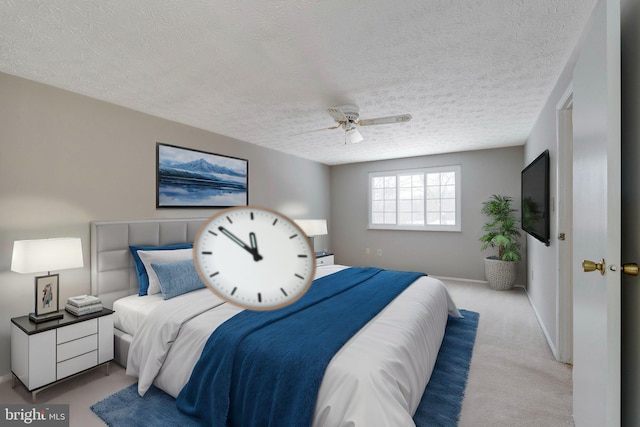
{"hour": 11, "minute": 52}
